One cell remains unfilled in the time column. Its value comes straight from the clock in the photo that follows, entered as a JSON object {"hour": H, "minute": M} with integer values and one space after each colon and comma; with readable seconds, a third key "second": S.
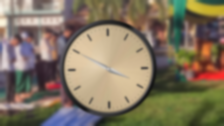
{"hour": 3, "minute": 50}
